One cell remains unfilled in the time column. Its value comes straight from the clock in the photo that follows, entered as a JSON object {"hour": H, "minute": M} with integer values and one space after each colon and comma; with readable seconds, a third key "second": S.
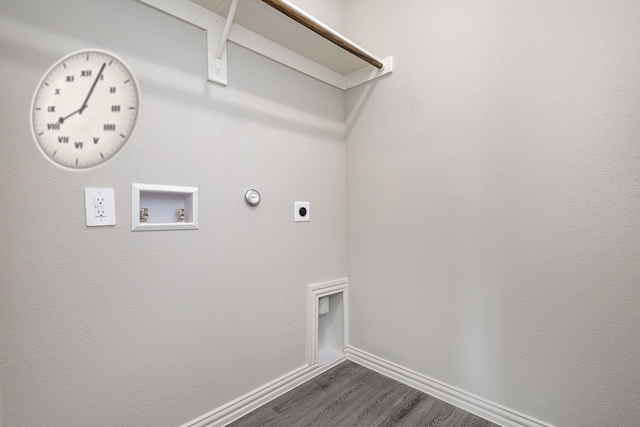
{"hour": 8, "minute": 4}
